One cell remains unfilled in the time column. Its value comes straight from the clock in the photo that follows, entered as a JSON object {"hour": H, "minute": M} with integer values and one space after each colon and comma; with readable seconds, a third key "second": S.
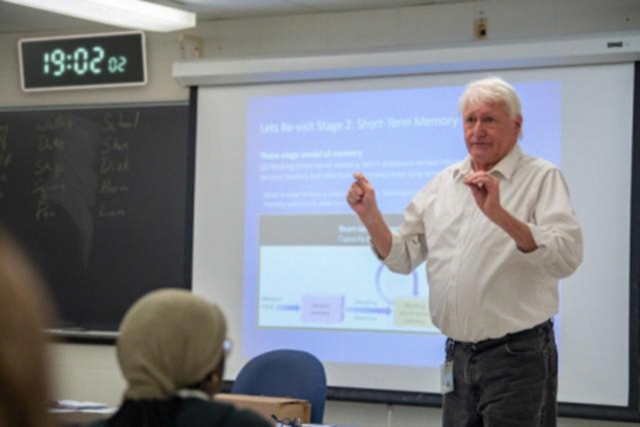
{"hour": 19, "minute": 2}
